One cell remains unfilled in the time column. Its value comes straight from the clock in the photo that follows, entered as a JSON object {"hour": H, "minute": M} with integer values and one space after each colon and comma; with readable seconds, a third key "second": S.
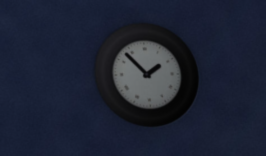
{"hour": 1, "minute": 53}
